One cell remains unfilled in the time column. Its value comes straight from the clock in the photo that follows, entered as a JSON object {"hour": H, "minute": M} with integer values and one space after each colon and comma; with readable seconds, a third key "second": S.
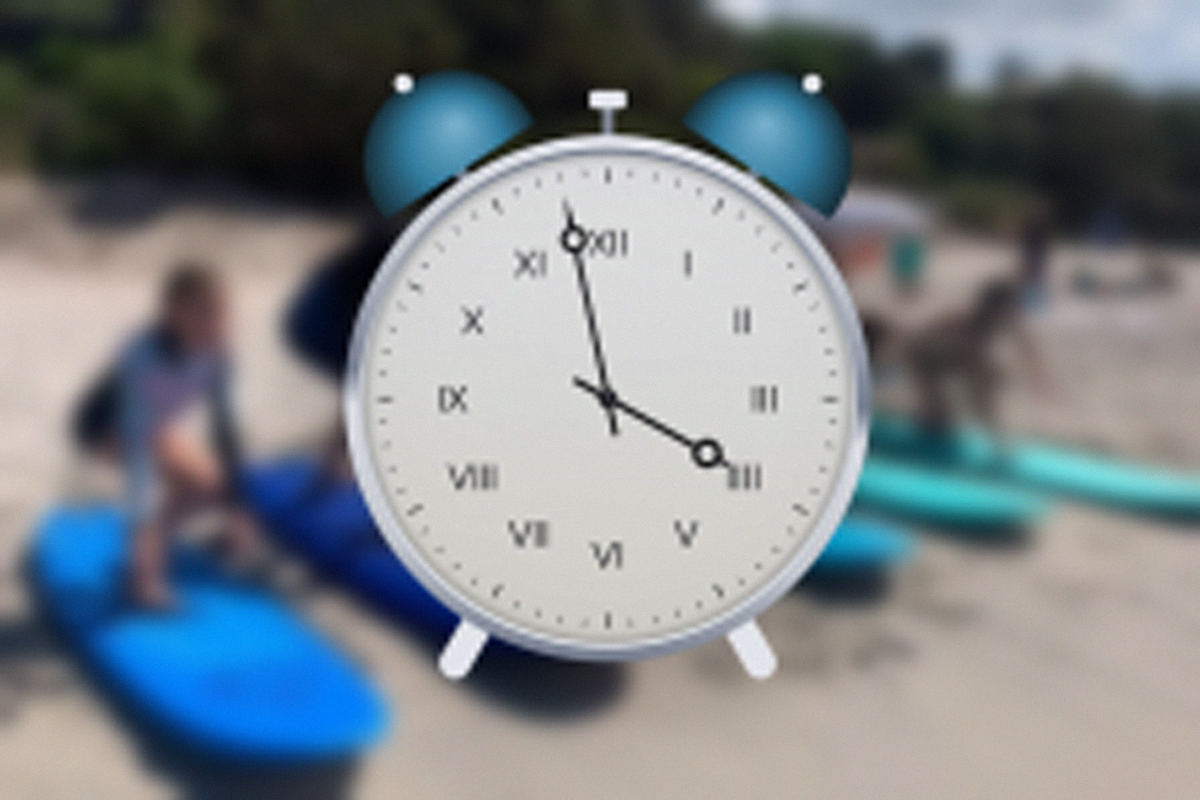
{"hour": 3, "minute": 58}
